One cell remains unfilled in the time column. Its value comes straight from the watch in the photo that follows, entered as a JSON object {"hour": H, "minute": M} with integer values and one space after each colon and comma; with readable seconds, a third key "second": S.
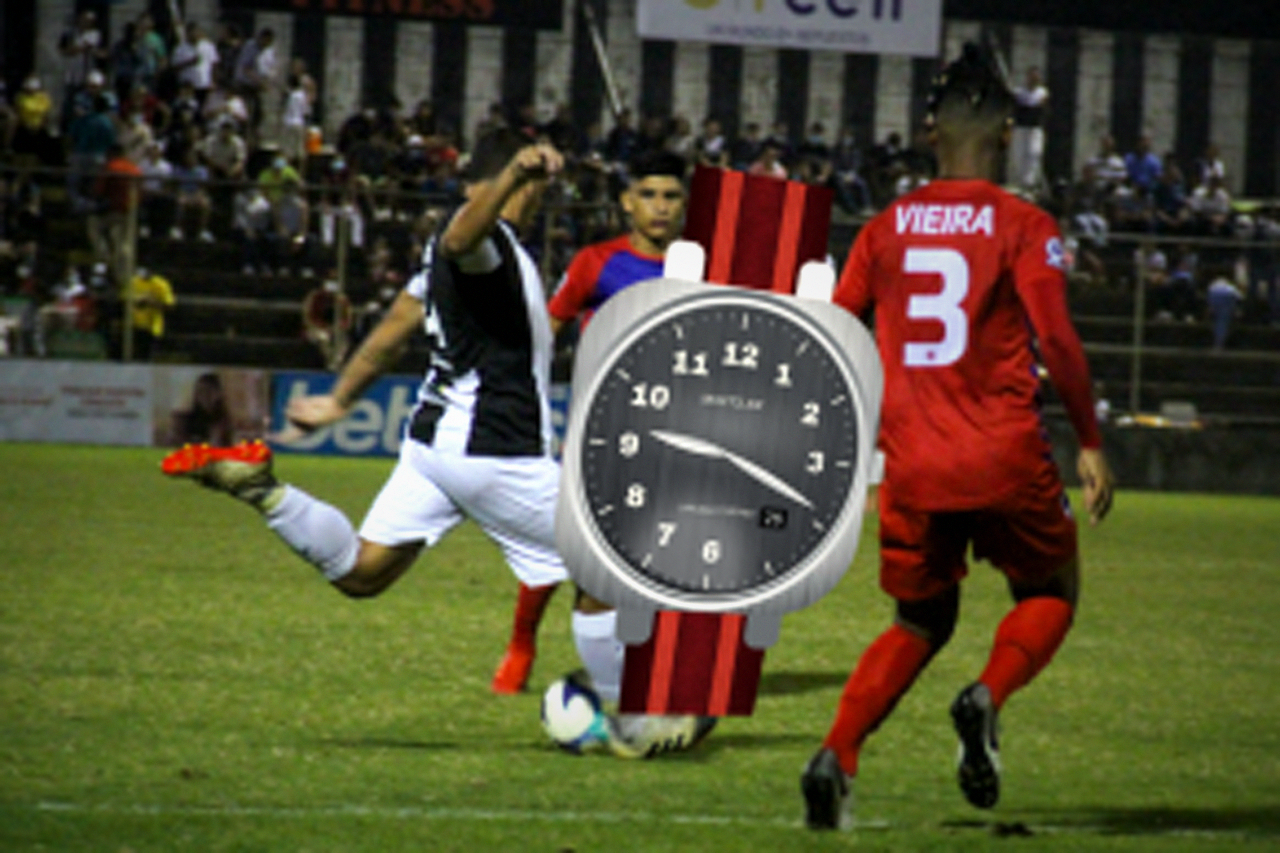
{"hour": 9, "minute": 19}
